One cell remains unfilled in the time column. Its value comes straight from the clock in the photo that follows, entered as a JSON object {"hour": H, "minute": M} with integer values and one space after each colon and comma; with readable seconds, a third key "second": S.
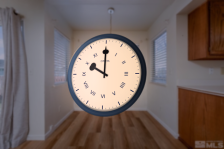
{"hour": 10, "minute": 0}
